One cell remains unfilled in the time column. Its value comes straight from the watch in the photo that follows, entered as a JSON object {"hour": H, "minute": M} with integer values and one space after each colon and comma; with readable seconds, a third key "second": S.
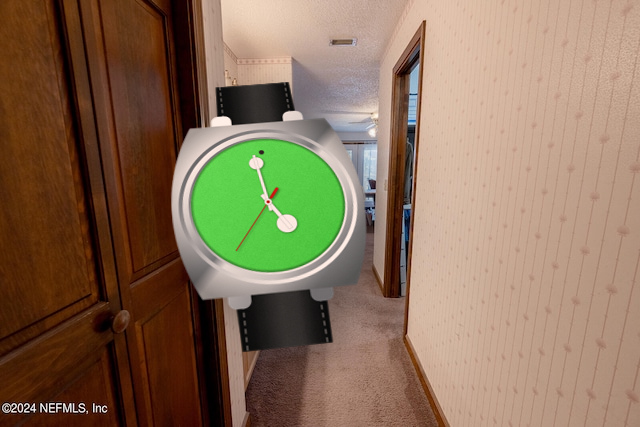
{"hour": 4, "minute": 58, "second": 36}
